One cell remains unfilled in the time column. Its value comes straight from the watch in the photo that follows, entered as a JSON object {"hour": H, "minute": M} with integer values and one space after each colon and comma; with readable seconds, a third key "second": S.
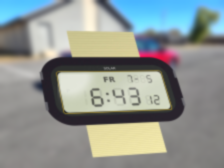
{"hour": 6, "minute": 43, "second": 12}
